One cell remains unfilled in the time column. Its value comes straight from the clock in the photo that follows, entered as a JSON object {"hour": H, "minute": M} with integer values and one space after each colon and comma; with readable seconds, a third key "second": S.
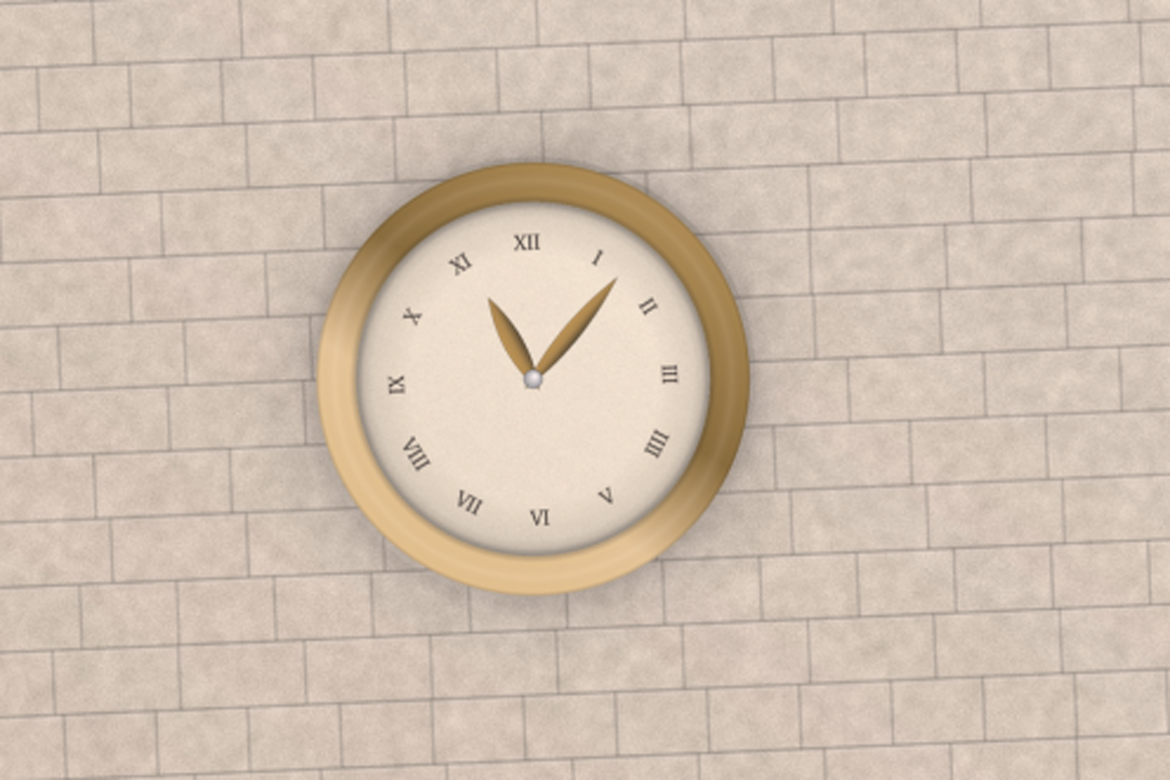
{"hour": 11, "minute": 7}
